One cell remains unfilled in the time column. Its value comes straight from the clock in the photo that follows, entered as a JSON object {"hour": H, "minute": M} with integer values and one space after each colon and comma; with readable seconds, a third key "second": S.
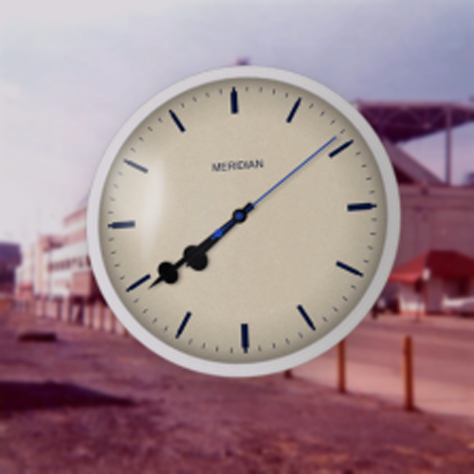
{"hour": 7, "minute": 39, "second": 9}
